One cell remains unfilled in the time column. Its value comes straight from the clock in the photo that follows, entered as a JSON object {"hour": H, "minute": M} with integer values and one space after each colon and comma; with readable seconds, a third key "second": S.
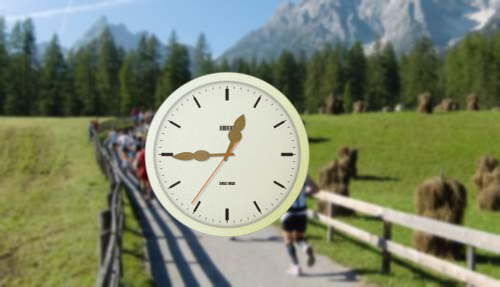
{"hour": 12, "minute": 44, "second": 36}
